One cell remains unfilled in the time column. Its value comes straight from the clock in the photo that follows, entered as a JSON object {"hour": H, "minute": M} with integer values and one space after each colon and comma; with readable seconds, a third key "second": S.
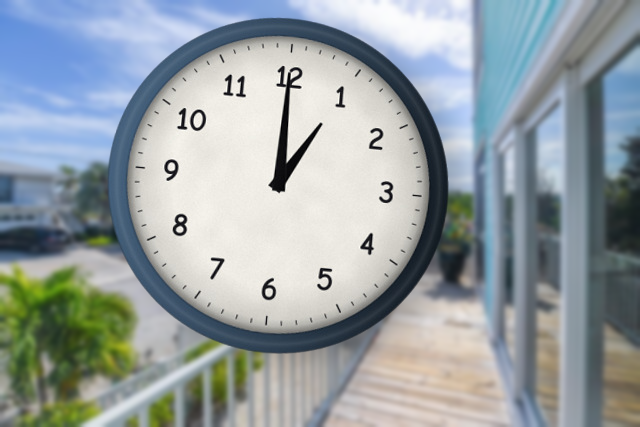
{"hour": 1, "minute": 0}
